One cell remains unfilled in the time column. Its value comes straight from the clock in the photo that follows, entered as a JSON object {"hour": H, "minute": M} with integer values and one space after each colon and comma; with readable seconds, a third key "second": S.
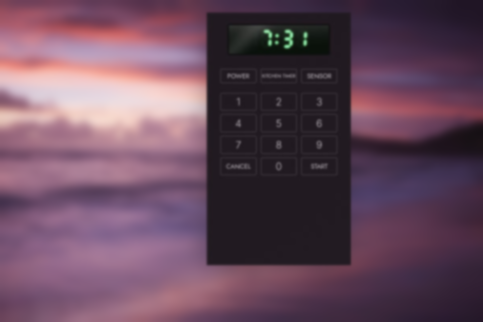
{"hour": 7, "minute": 31}
